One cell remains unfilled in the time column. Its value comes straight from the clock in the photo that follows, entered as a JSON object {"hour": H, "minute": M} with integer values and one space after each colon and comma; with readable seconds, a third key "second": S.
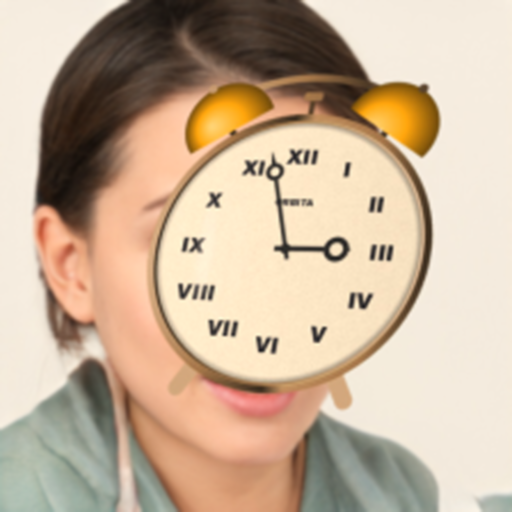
{"hour": 2, "minute": 57}
